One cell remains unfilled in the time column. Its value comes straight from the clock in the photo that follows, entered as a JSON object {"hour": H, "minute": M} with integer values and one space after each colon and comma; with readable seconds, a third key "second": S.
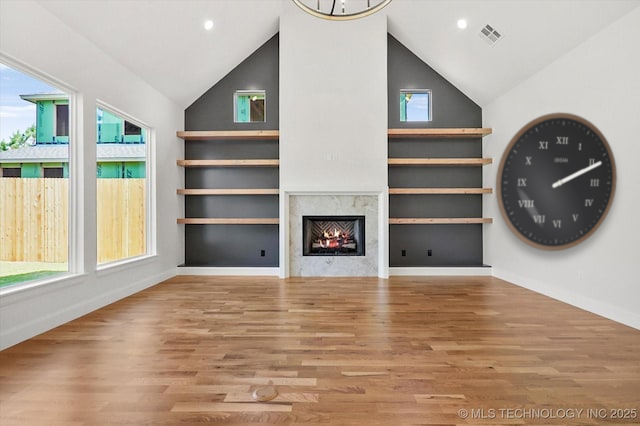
{"hour": 2, "minute": 11}
